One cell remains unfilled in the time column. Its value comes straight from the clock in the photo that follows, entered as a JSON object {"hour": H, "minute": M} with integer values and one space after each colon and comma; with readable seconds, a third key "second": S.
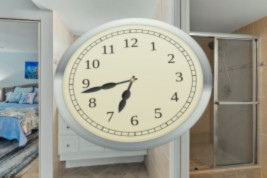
{"hour": 6, "minute": 43}
